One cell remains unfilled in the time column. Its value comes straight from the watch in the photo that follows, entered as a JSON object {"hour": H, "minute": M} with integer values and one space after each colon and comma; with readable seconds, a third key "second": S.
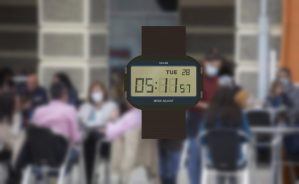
{"hour": 5, "minute": 11, "second": 57}
